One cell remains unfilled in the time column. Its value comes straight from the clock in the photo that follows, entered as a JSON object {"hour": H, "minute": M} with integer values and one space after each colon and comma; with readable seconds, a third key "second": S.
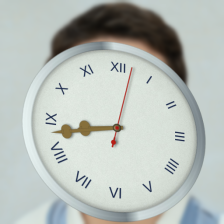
{"hour": 8, "minute": 43, "second": 2}
